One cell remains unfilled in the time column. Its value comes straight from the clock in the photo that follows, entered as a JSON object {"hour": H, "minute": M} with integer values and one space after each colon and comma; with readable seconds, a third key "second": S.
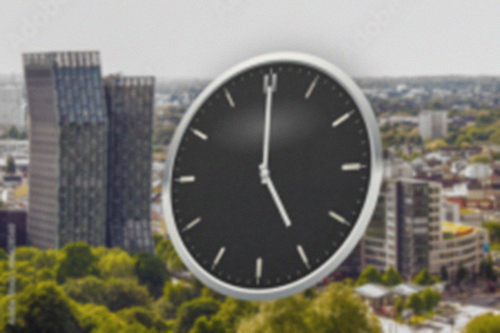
{"hour": 5, "minute": 0}
